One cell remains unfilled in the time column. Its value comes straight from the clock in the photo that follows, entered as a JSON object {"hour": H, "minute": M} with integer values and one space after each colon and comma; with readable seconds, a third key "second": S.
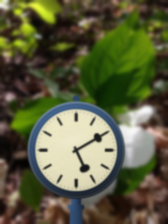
{"hour": 5, "minute": 10}
